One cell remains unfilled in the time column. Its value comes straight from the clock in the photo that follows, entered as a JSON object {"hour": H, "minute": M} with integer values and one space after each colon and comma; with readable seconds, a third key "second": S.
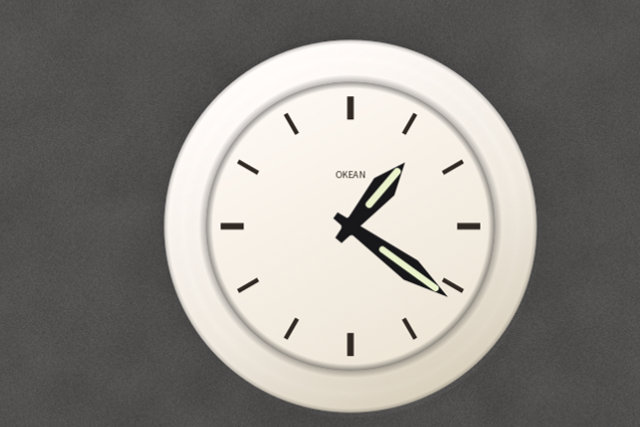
{"hour": 1, "minute": 21}
